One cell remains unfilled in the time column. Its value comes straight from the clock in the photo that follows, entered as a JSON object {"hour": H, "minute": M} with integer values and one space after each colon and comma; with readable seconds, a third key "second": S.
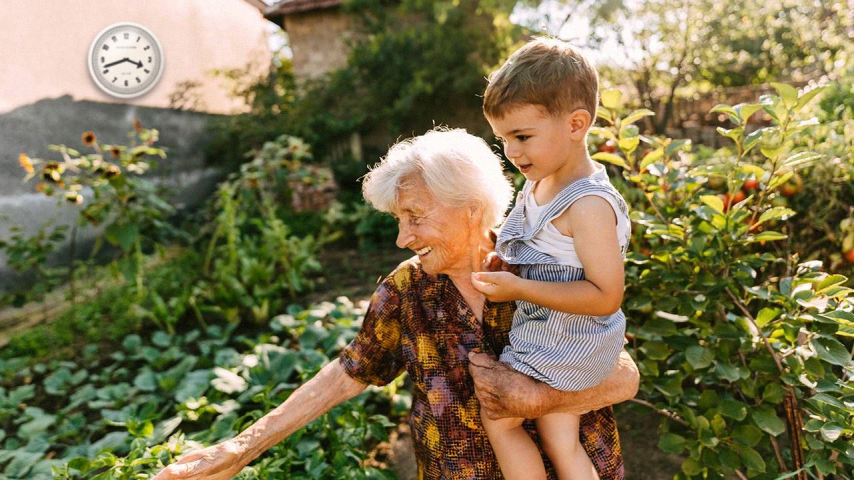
{"hour": 3, "minute": 42}
